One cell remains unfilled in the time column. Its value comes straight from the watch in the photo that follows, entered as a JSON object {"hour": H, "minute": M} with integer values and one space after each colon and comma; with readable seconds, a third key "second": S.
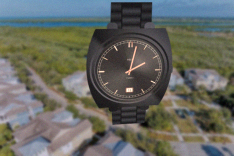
{"hour": 2, "minute": 2}
